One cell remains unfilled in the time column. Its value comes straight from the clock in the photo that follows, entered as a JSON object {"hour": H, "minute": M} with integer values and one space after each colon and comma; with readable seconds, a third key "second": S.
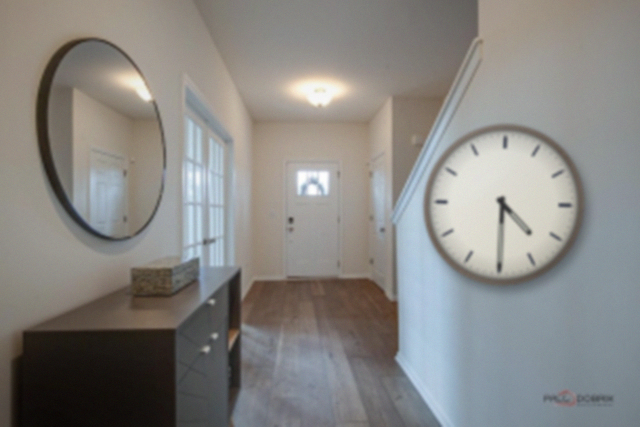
{"hour": 4, "minute": 30}
